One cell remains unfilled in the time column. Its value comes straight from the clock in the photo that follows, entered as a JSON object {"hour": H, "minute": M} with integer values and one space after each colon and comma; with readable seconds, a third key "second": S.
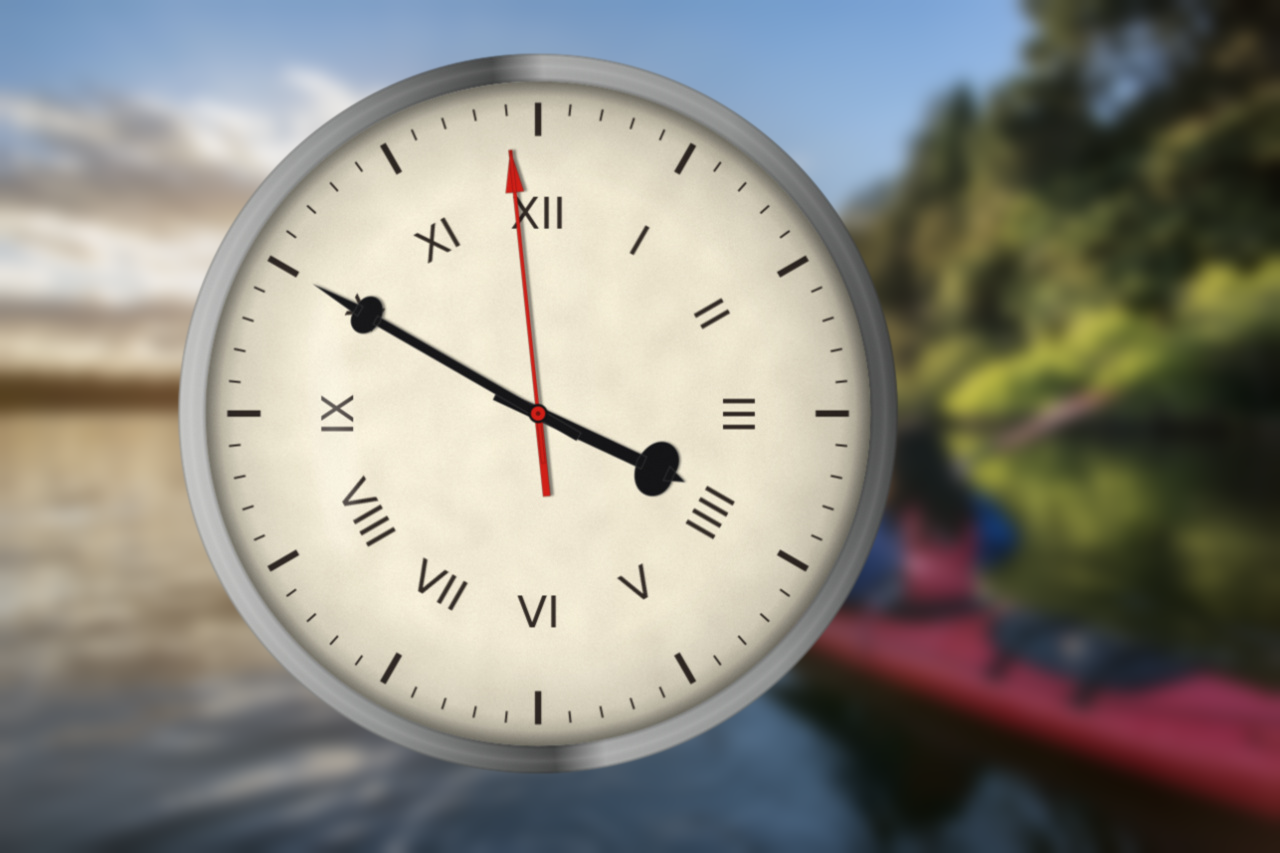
{"hour": 3, "minute": 49, "second": 59}
